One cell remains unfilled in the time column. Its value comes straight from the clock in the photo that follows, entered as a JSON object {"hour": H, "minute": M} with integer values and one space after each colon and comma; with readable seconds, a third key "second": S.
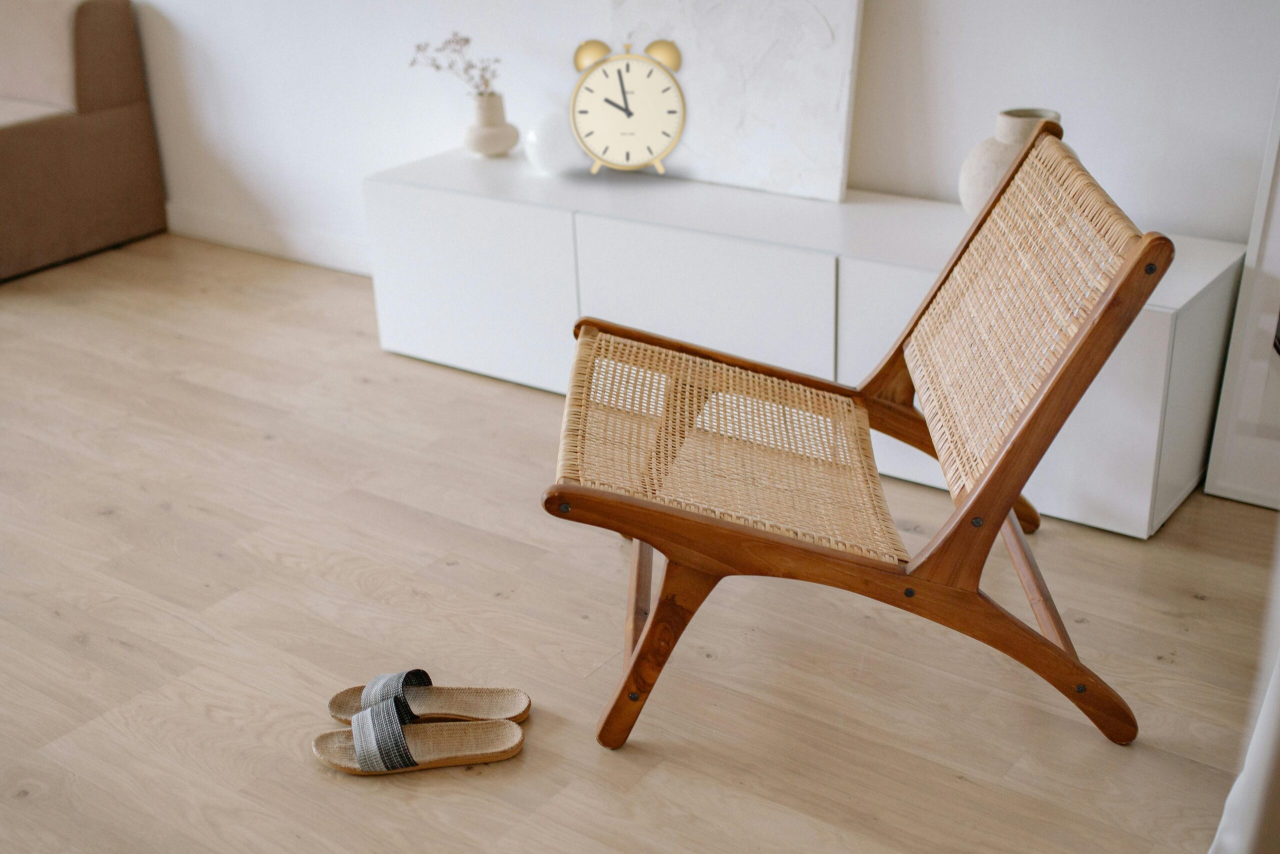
{"hour": 9, "minute": 58}
